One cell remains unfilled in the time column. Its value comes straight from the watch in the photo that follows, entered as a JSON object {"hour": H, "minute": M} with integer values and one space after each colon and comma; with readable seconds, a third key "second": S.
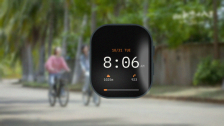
{"hour": 8, "minute": 6}
